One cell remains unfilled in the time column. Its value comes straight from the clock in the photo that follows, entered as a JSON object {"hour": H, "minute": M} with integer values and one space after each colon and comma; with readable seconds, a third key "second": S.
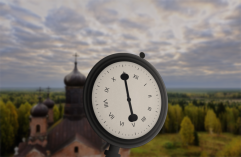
{"hour": 4, "minute": 55}
